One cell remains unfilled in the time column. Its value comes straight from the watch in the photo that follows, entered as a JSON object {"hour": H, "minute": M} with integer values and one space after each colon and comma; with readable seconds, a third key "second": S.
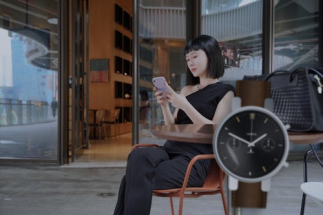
{"hour": 1, "minute": 49}
